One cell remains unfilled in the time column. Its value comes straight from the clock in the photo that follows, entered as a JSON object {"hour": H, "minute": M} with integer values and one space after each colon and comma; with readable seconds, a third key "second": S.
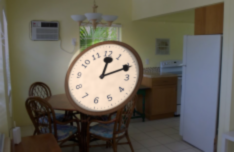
{"hour": 12, "minute": 11}
